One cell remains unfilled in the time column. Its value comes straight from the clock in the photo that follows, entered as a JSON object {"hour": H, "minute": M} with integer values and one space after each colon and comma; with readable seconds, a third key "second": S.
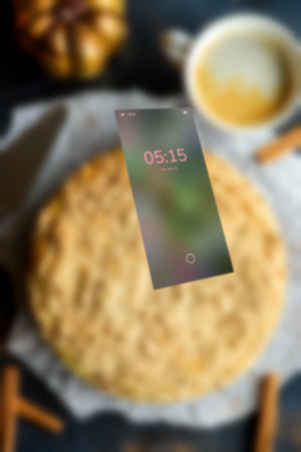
{"hour": 5, "minute": 15}
